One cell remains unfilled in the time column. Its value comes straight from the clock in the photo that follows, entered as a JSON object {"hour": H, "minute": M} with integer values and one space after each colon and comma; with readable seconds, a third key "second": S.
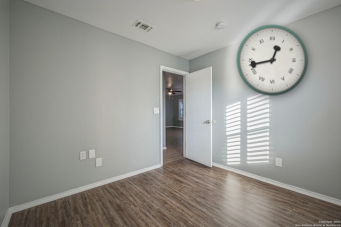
{"hour": 12, "minute": 43}
